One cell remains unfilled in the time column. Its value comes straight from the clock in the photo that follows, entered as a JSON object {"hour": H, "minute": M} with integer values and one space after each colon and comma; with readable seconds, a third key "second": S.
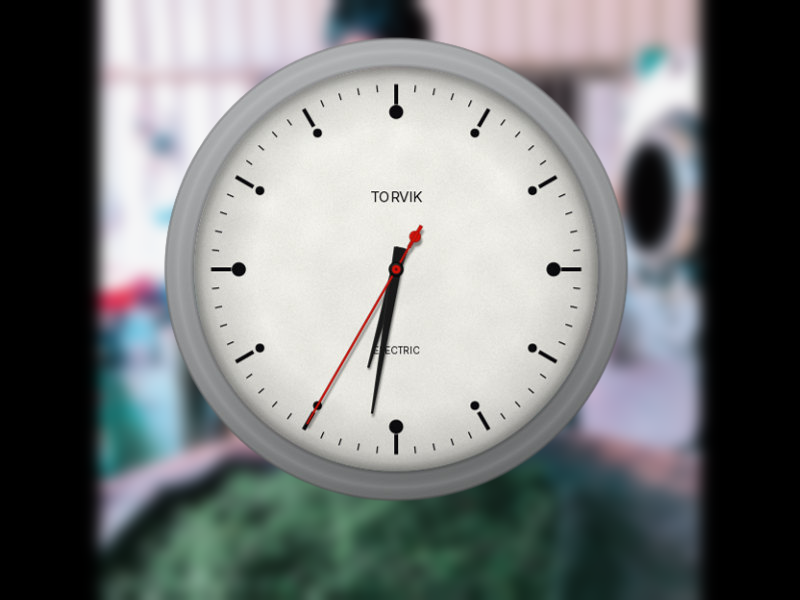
{"hour": 6, "minute": 31, "second": 35}
